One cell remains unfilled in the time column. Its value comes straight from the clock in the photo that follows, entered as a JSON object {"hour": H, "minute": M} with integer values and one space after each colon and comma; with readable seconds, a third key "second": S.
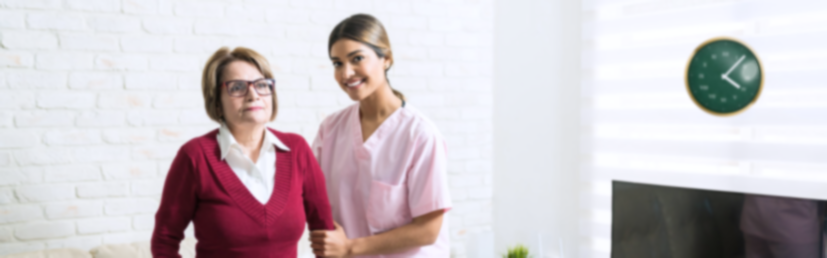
{"hour": 4, "minute": 7}
